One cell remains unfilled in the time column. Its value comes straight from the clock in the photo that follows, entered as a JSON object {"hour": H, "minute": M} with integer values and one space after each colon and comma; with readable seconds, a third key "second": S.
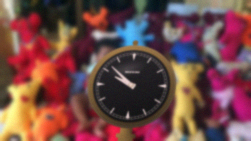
{"hour": 9, "minute": 52}
